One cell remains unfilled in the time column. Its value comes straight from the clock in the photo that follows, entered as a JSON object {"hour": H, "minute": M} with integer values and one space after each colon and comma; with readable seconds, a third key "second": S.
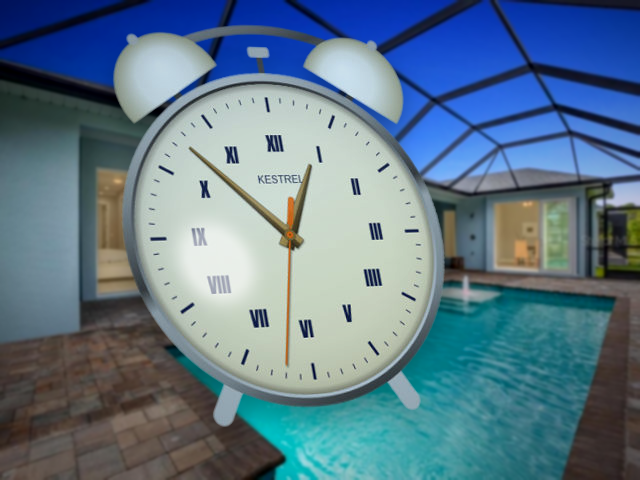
{"hour": 12, "minute": 52, "second": 32}
